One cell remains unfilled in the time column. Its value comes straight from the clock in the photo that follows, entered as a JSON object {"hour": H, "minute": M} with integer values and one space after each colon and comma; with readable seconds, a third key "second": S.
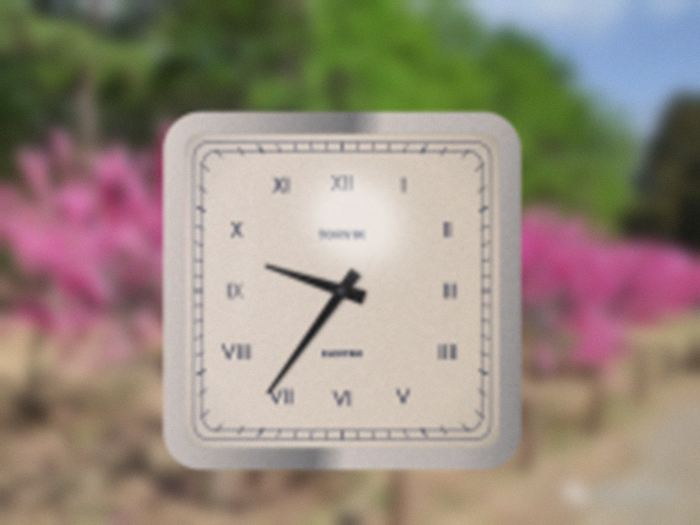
{"hour": 9, "minute": 36}
